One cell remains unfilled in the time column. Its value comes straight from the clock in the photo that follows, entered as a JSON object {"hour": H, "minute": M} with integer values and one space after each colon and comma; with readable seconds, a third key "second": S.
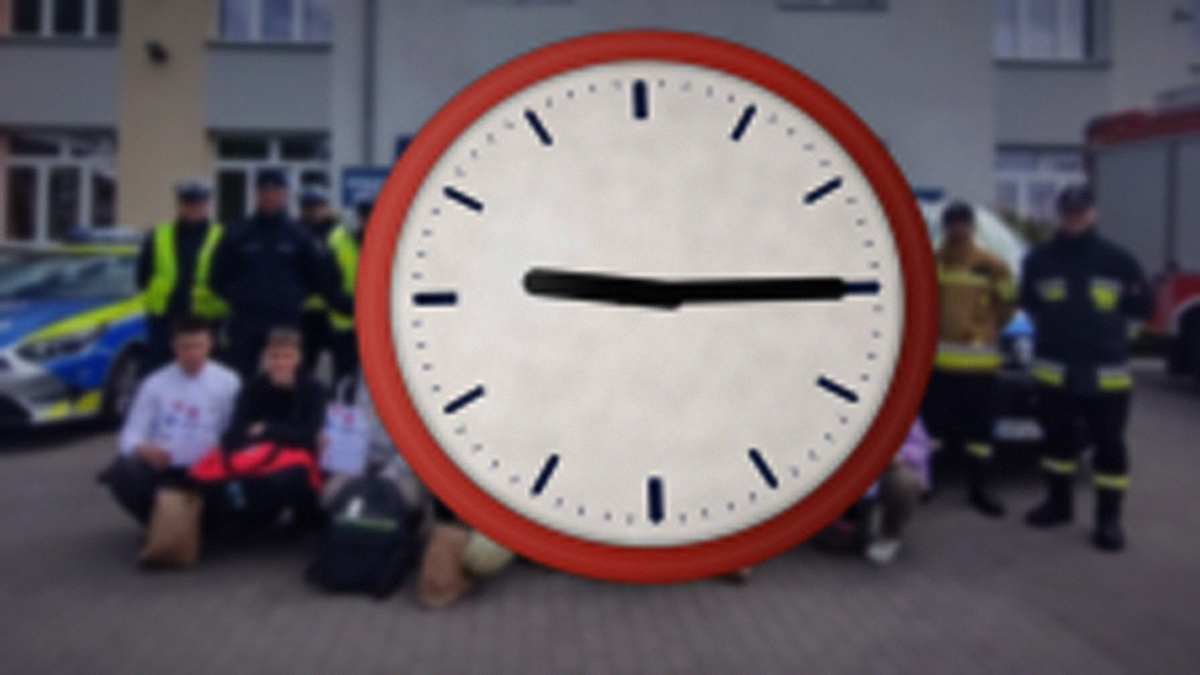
{"hour": 9, "minute": 15}
